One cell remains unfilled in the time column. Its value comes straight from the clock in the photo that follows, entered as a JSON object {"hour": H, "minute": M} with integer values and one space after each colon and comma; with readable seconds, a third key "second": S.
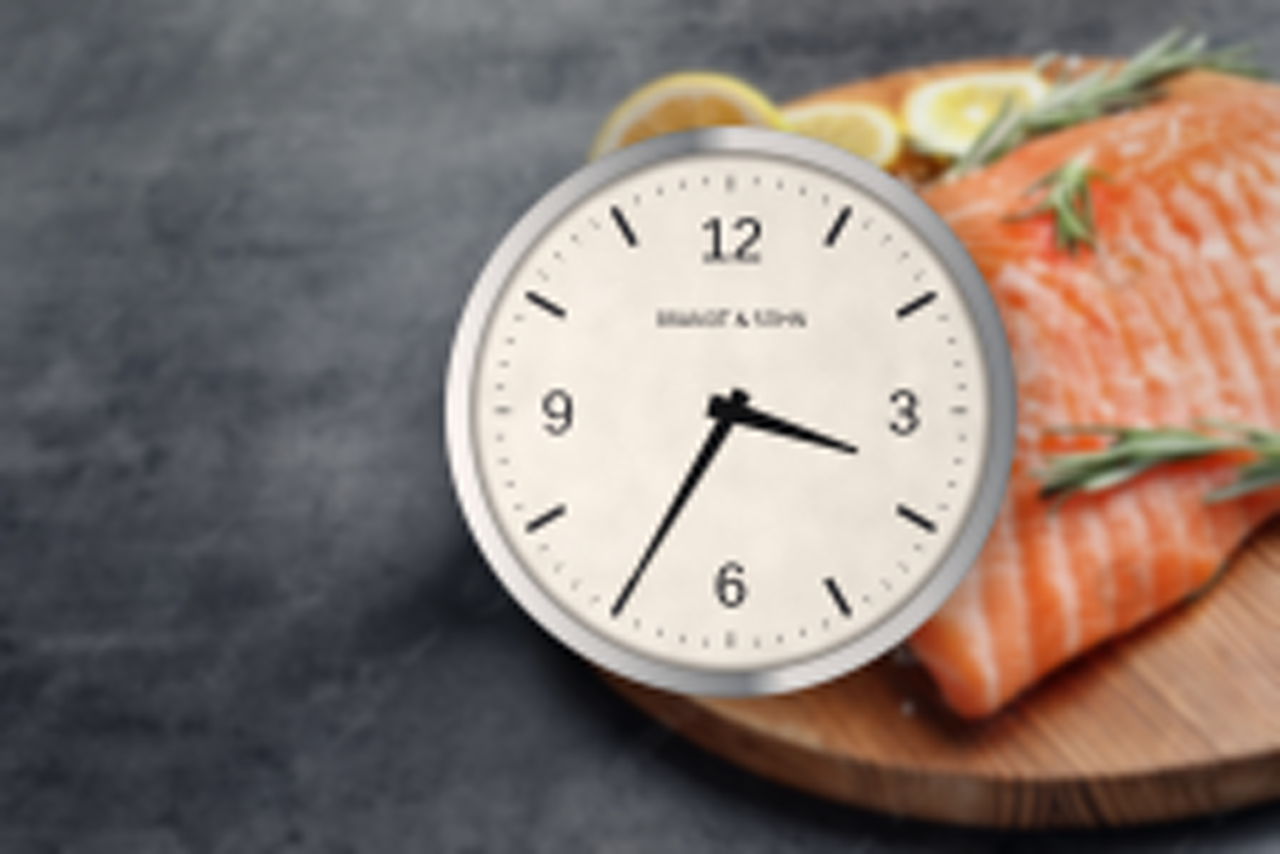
{"hour": 3, "minute": 35}
